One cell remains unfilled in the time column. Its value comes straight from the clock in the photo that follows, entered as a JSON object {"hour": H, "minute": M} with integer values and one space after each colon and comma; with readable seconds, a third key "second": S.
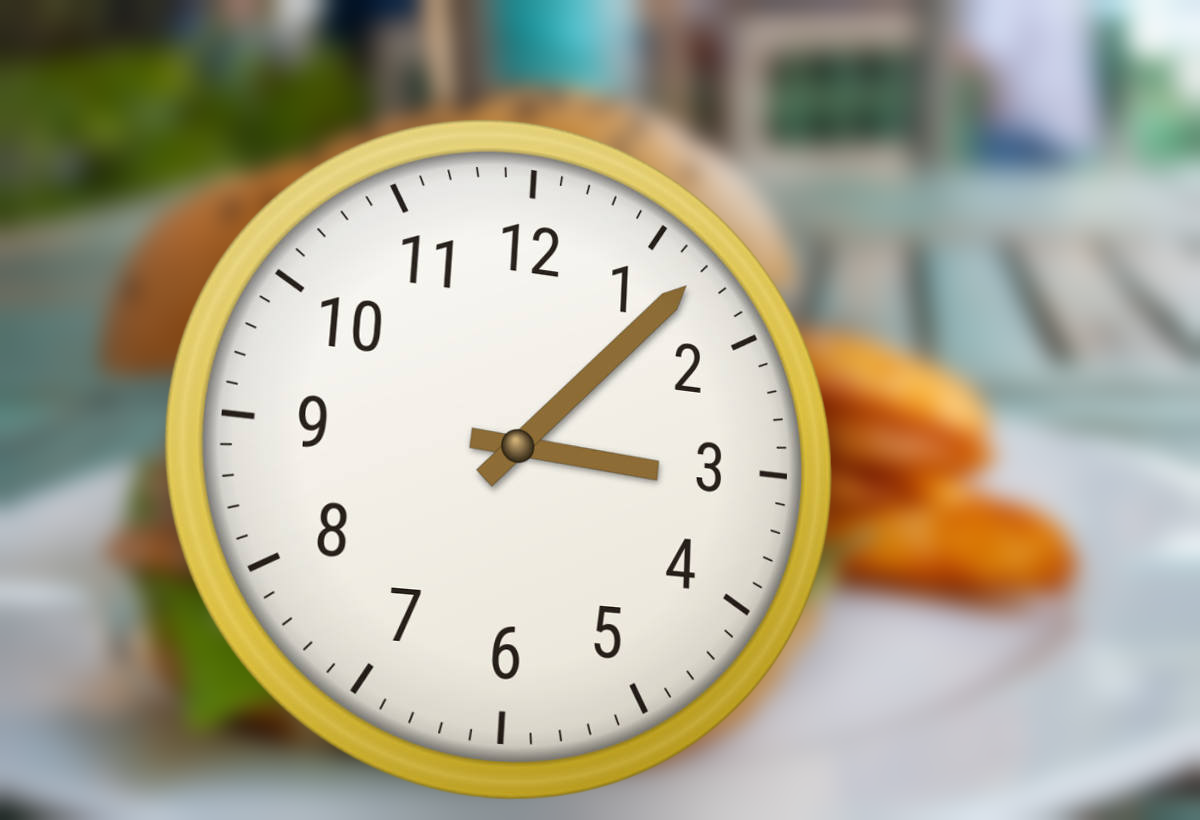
{"hour": 3, "minute": 7}
